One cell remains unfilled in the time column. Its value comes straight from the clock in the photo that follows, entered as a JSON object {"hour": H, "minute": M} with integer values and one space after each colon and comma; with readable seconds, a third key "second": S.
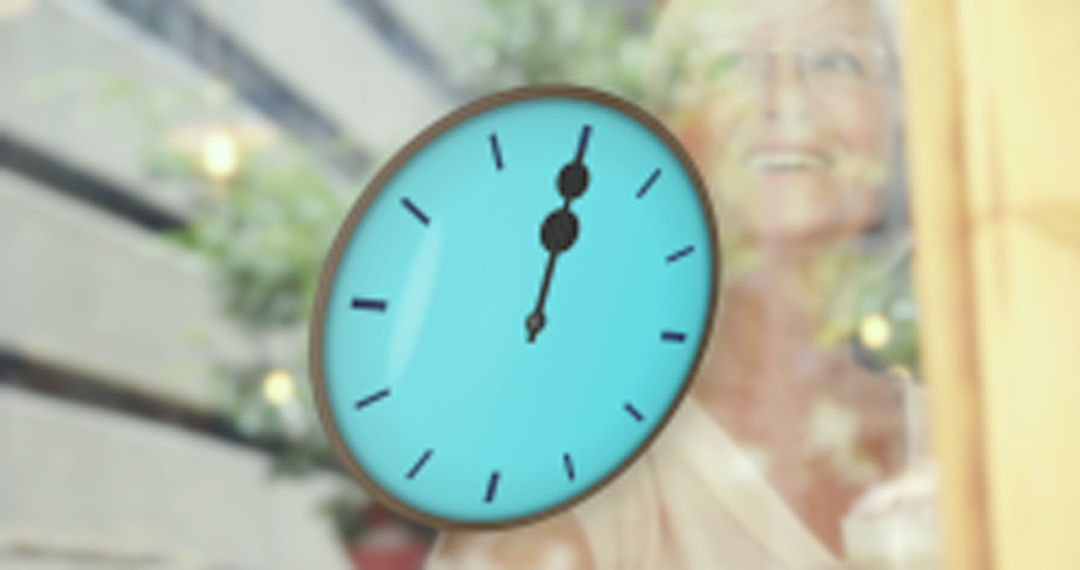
{"hour": 12, "minute": 0}
